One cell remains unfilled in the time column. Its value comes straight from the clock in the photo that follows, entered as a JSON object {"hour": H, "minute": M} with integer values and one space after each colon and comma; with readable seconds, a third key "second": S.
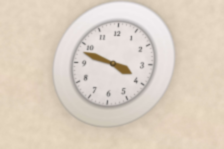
{"hour": 3, "minute": 48}
